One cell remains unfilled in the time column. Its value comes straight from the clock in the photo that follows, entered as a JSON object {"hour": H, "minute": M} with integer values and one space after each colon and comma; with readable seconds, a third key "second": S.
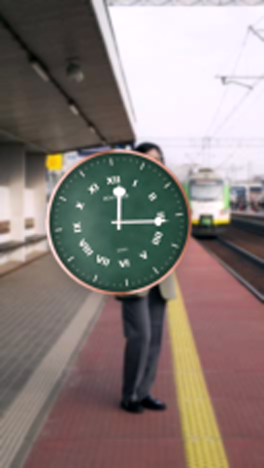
{"hour": 12, "minute": 16}
